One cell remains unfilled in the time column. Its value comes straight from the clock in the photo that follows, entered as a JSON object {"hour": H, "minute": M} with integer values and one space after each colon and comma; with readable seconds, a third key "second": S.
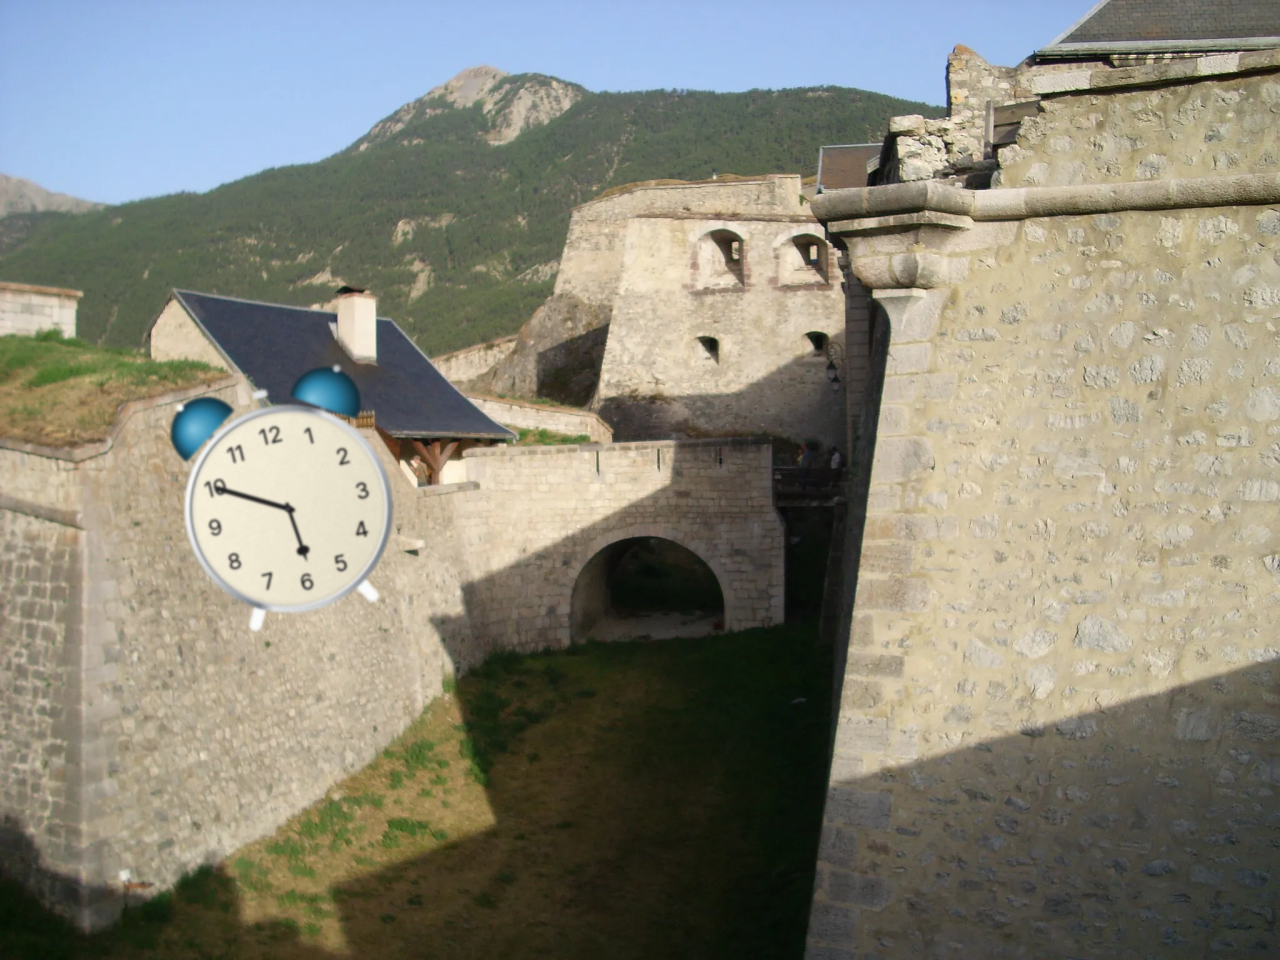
{"hour": 5, "minute": 50}
